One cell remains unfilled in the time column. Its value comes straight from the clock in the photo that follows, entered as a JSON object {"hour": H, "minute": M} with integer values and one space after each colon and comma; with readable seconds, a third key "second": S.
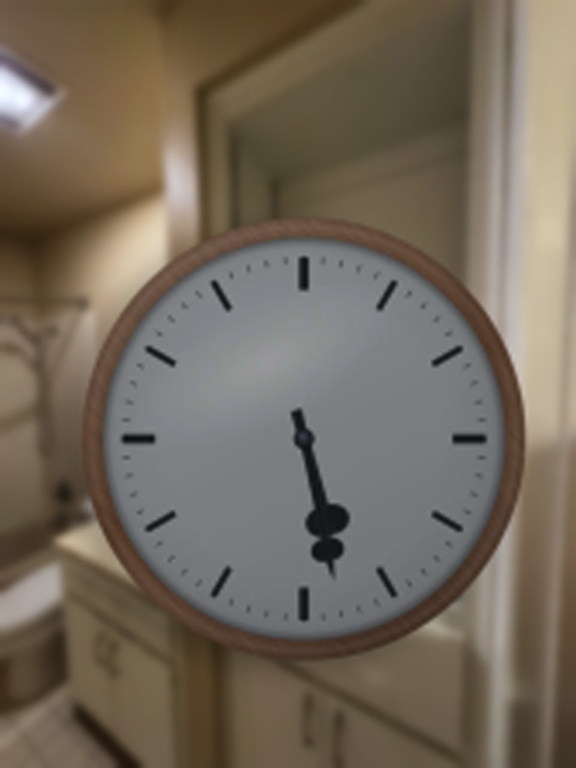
{"hour": 5, "minute": 28}
